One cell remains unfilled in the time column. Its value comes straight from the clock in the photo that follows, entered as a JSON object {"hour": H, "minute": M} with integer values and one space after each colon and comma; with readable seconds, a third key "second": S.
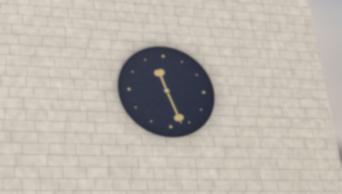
{"hour": 11, "minute": 27}
